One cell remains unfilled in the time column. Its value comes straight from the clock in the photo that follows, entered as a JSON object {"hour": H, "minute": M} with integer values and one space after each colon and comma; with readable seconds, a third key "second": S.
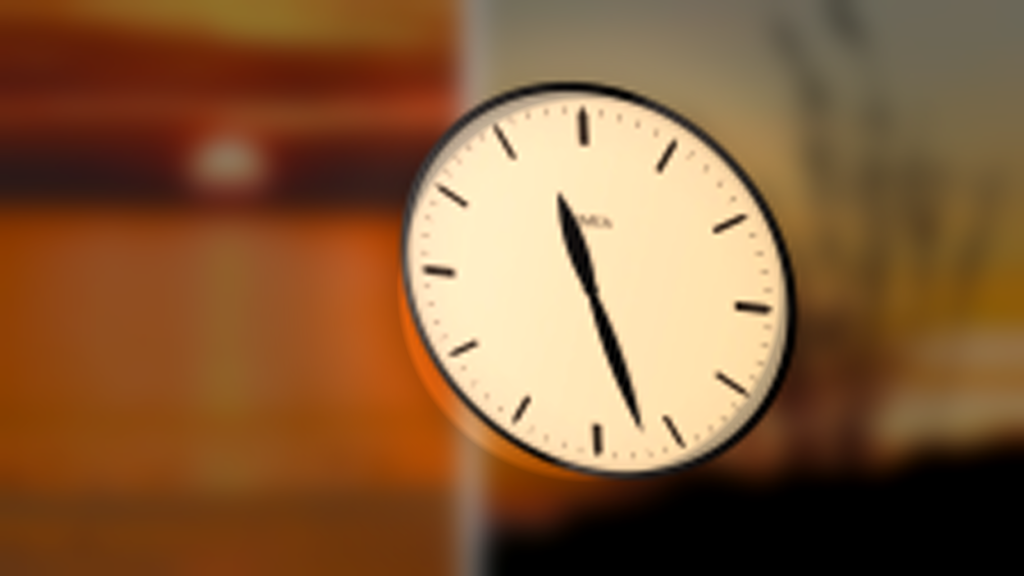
{"hour": 11, "minute": 27}
